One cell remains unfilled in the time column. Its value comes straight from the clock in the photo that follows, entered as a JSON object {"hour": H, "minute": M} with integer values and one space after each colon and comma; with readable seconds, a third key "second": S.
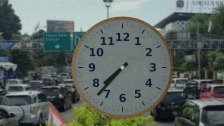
{"hour": 7, "minute": 37}
